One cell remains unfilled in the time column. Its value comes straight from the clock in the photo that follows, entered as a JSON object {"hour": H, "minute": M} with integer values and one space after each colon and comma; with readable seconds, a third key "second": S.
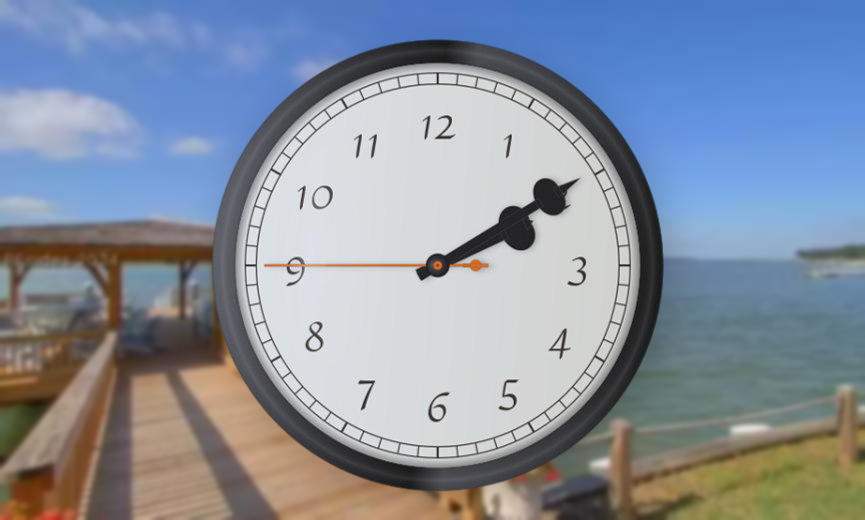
{"hour": 2, "minute": 9, "second": 45}
